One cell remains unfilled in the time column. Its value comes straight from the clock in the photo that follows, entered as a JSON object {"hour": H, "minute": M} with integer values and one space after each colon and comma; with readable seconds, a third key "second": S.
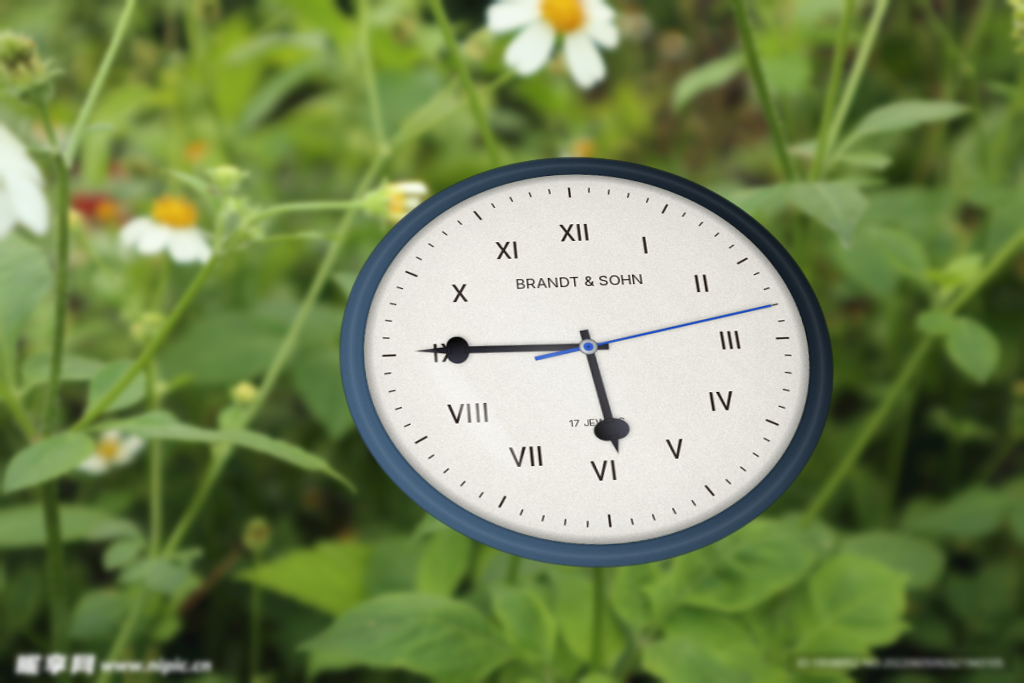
{"hour": 5, "minute": 45, "second": 13}
